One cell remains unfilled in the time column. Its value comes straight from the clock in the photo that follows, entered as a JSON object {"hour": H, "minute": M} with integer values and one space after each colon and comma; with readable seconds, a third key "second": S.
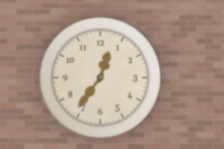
{"hour": 12, "minute": 36}
